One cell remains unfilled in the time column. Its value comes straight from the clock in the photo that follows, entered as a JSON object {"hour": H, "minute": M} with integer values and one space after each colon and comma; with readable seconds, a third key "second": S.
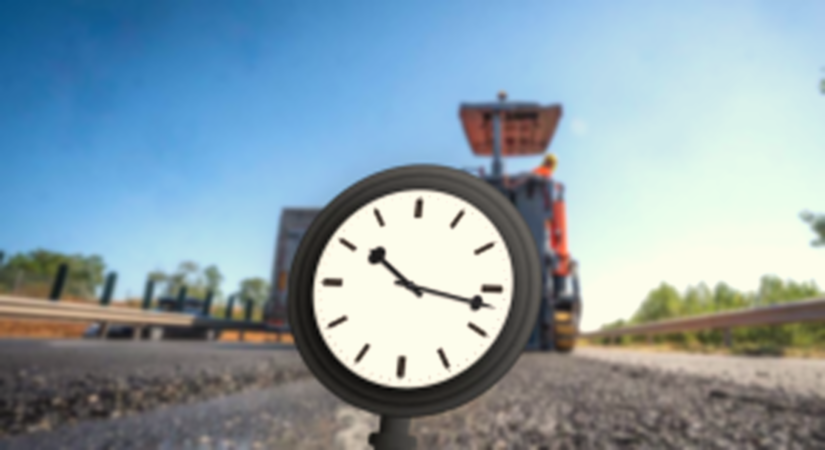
{"hour": 10, "minute": 17}
